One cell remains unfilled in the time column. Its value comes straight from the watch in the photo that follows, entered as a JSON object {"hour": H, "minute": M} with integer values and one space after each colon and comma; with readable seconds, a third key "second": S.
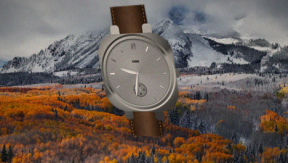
{"hour": 9, "minute": 32}
